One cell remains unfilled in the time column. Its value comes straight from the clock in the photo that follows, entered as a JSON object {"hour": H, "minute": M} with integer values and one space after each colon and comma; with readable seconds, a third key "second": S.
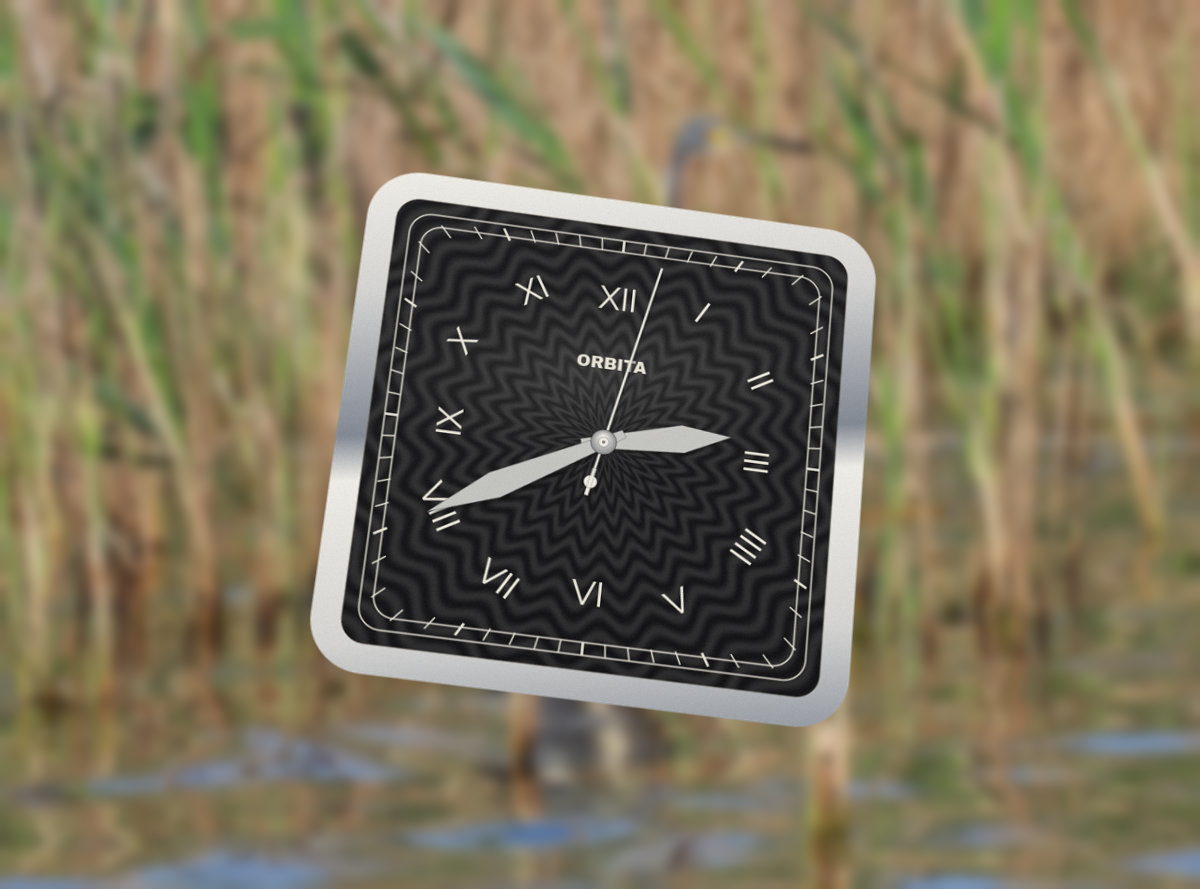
{"hour": 2, "minute": 40, "second": 2}
